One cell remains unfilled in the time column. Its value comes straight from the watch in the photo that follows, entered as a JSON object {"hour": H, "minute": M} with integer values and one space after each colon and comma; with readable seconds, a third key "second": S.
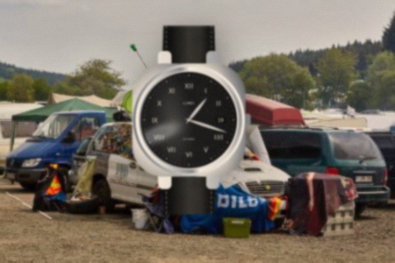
{"hour": 1, "minute": 18}
